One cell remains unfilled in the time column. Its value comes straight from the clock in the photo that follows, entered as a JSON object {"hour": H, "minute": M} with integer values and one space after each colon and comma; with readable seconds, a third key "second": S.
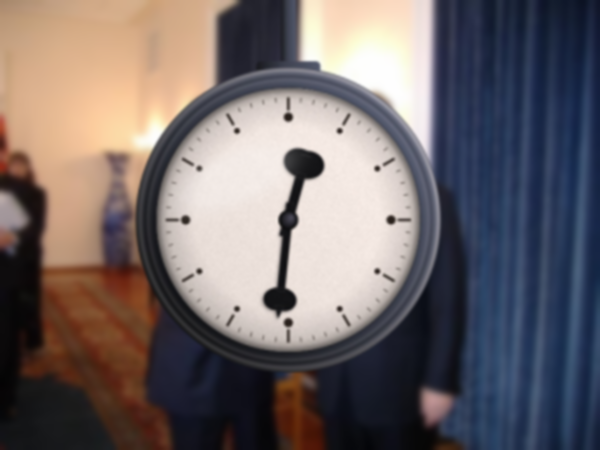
{"hour": 12, "minute": 31}
